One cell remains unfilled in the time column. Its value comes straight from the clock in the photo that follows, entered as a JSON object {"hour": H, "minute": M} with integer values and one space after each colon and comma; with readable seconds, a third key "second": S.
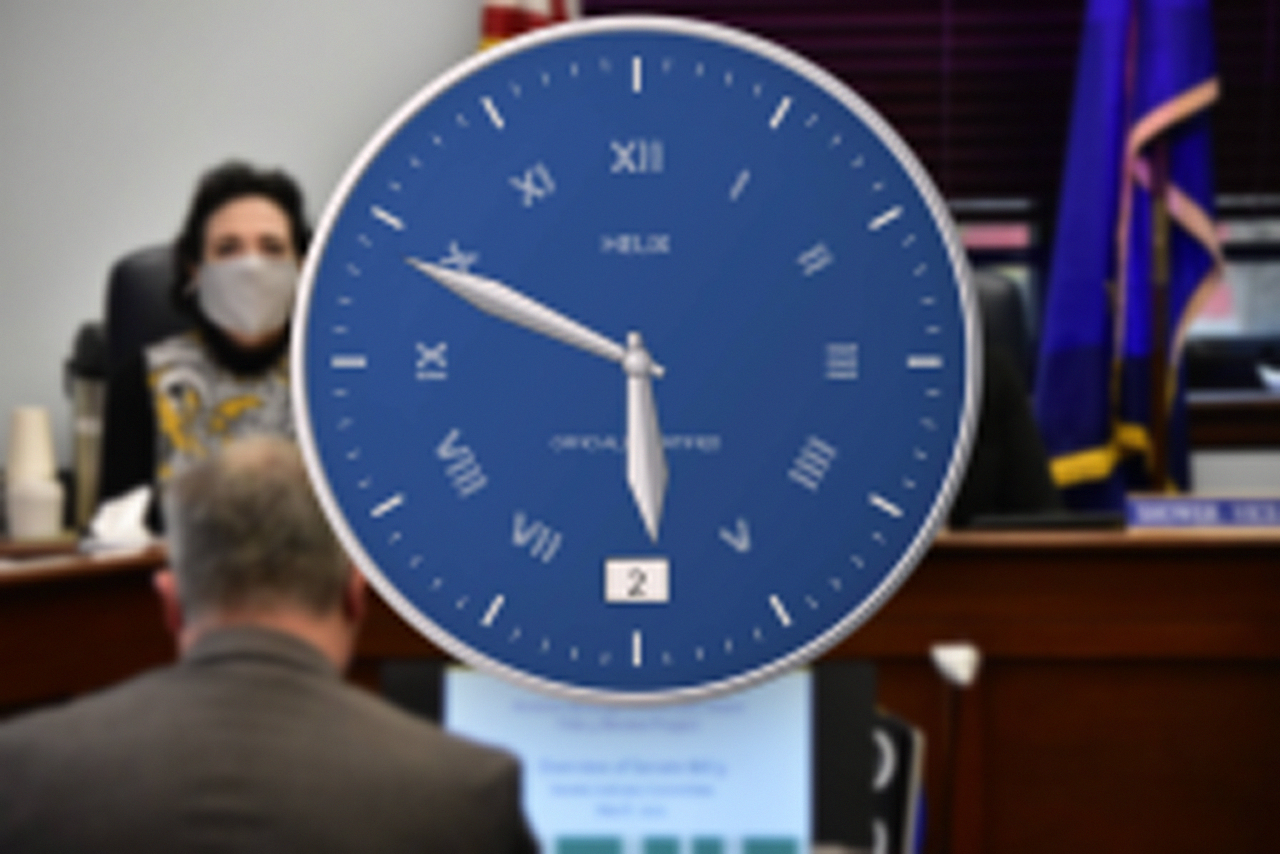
{"hour": 5, "minute": 49}
